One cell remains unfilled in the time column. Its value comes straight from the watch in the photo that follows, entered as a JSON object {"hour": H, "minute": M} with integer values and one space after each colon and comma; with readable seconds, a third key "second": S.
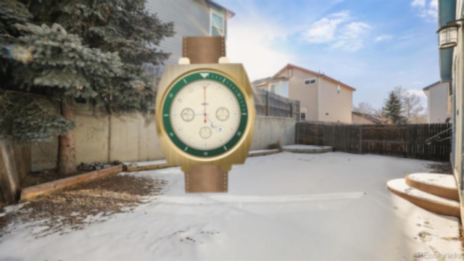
{"hour": 4, "minute": 45}
